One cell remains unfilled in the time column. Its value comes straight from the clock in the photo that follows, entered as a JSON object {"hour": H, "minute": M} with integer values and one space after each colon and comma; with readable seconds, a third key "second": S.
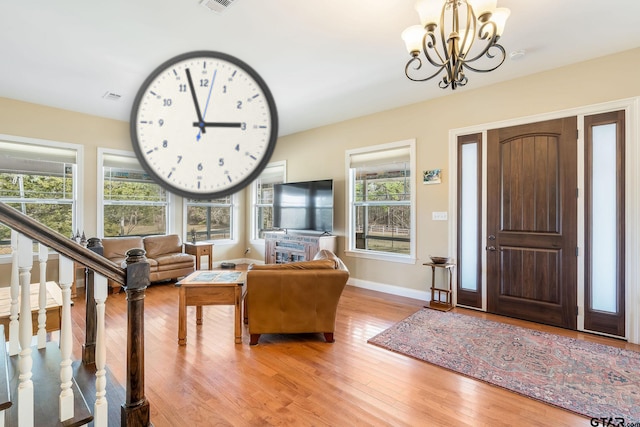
{"hour": 2, "minute": 57, "second": 2}
